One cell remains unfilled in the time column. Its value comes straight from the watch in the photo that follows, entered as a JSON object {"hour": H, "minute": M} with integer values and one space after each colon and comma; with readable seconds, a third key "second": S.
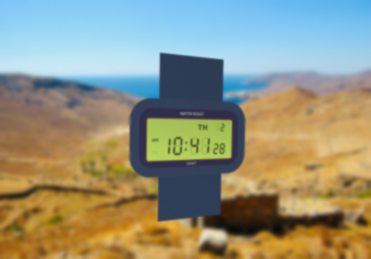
{"hour": 10, "minute": 41, "second": 28}
